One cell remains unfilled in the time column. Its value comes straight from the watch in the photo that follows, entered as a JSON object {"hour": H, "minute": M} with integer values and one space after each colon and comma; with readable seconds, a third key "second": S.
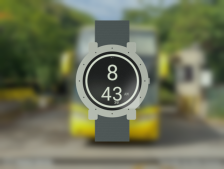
{"hour": 8, "minute": 43}
